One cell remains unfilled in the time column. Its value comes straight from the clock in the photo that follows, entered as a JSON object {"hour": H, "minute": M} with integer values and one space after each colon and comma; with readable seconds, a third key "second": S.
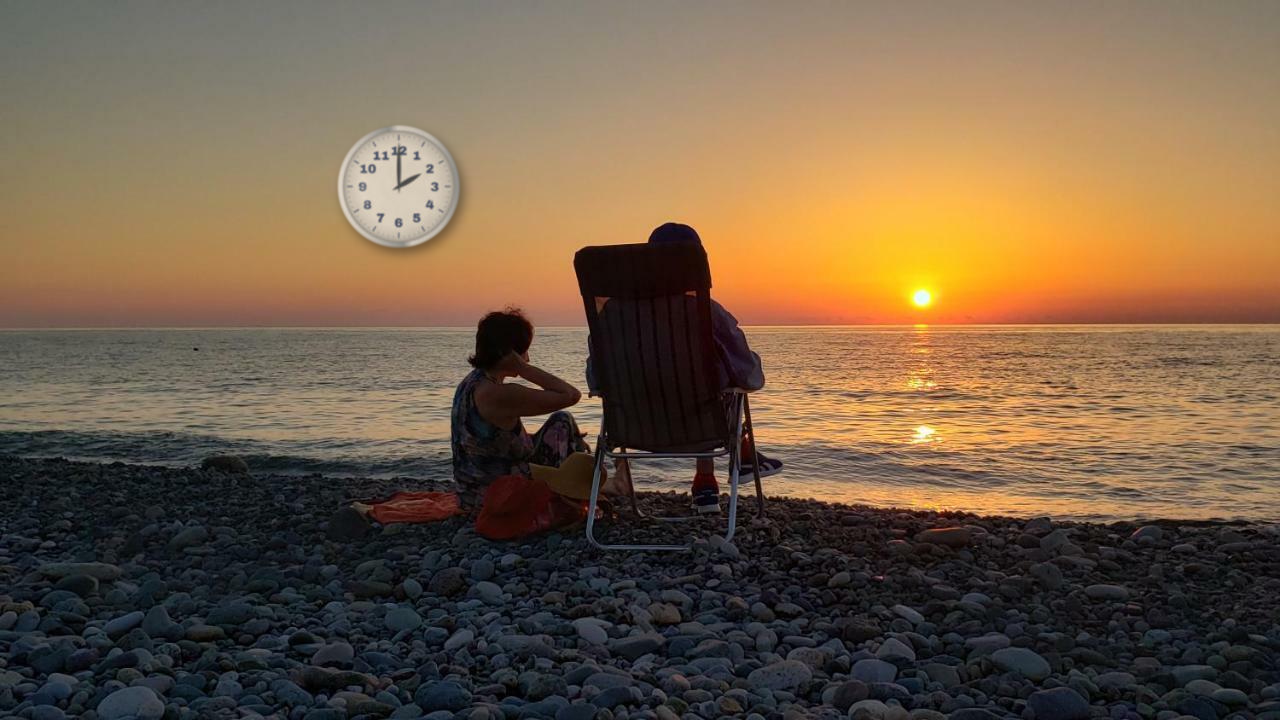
{"hour": 2, "minute": 0}
